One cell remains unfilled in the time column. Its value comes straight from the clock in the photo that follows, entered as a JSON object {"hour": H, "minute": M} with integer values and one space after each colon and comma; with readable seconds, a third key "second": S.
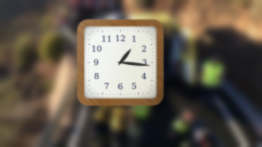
{"hour": 1, "minute": 16}
